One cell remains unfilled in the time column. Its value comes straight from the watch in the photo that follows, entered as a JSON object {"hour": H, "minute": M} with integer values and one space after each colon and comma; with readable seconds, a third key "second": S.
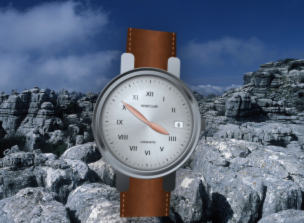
{"hour": 3, "minute": 51}
